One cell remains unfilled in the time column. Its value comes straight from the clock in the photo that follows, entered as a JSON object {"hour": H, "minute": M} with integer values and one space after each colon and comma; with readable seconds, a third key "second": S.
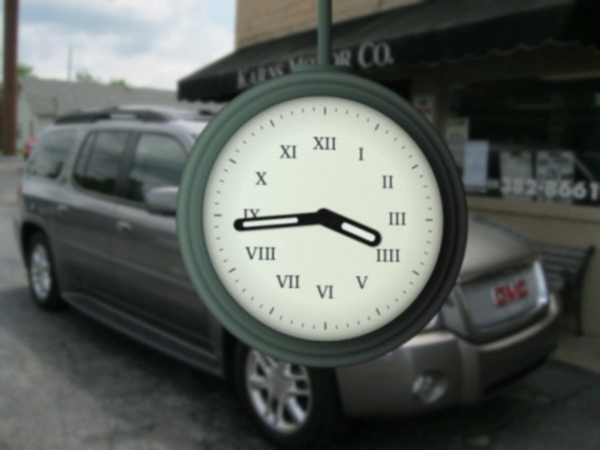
{"hour": 3, "minute": 44}
